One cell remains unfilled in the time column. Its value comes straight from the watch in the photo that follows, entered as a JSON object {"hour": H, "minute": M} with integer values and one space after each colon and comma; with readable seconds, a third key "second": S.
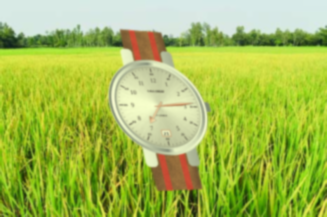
{"hour": 7, "minute": 14}
